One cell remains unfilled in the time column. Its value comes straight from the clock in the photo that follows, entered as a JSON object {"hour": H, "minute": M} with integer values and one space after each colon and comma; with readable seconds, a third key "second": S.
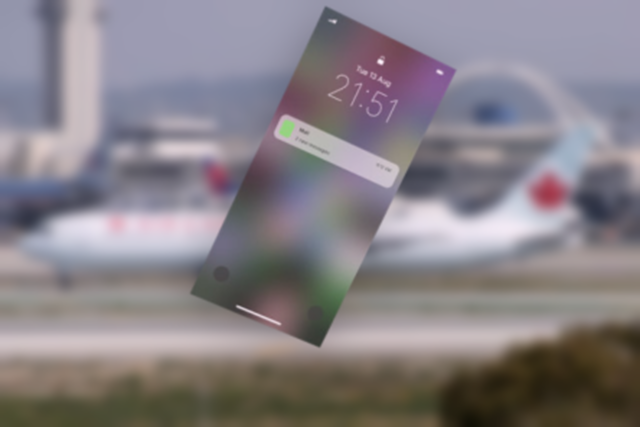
{"hour": 21, "minute": 51}
